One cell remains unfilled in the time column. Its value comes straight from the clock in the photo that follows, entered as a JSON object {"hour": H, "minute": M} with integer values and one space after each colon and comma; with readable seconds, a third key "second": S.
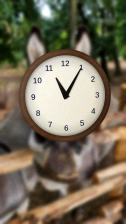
{"hour": 11, "minute": 5}
